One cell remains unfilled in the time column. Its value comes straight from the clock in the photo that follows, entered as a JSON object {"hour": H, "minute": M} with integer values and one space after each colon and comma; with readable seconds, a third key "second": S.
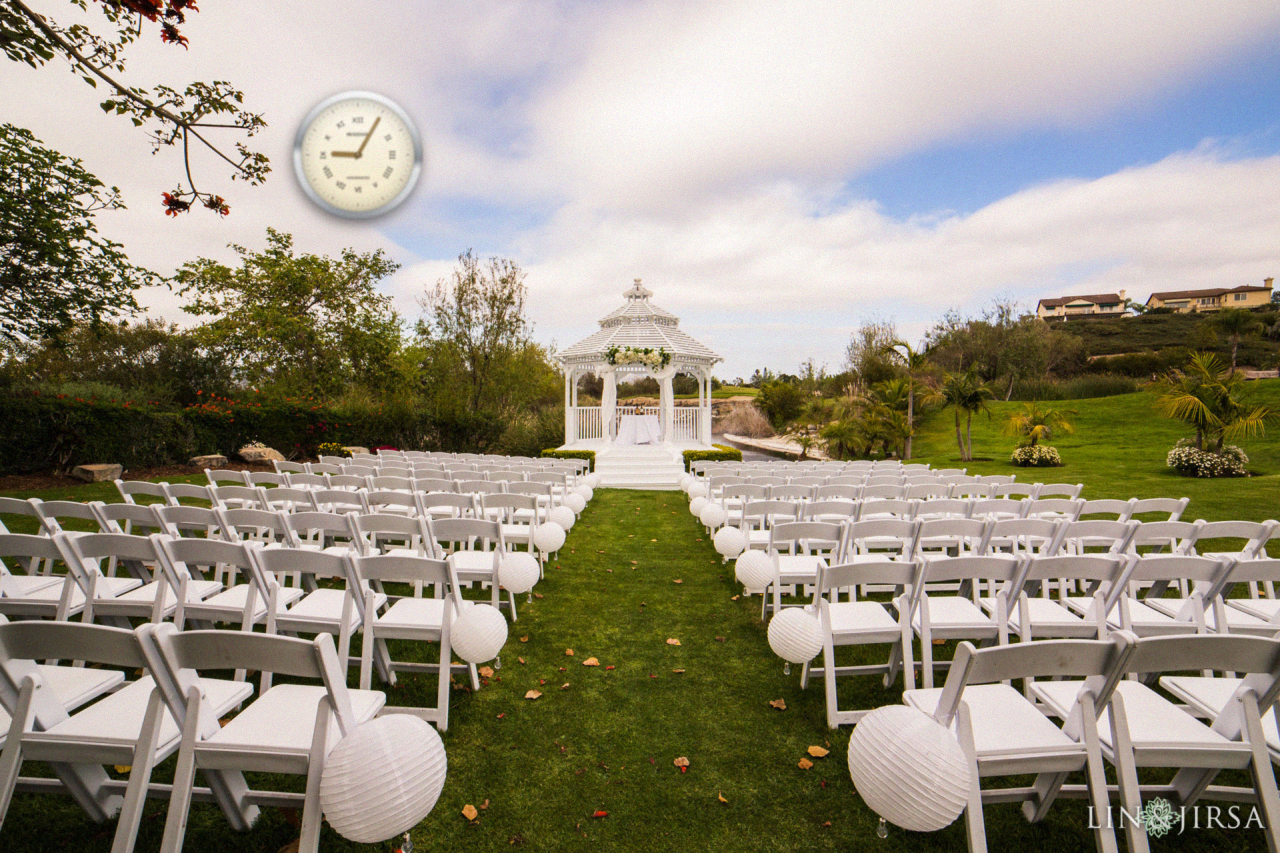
{"hour": 9, "minute": 5}
